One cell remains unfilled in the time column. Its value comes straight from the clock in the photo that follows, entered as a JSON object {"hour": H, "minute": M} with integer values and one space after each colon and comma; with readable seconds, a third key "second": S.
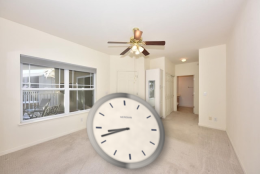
{"hour": 8, "minute": 42}
